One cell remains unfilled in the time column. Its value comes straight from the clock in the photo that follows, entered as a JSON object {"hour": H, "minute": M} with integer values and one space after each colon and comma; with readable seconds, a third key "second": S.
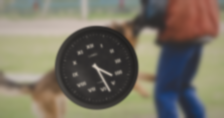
{"hour": 4, "minute": 28}
